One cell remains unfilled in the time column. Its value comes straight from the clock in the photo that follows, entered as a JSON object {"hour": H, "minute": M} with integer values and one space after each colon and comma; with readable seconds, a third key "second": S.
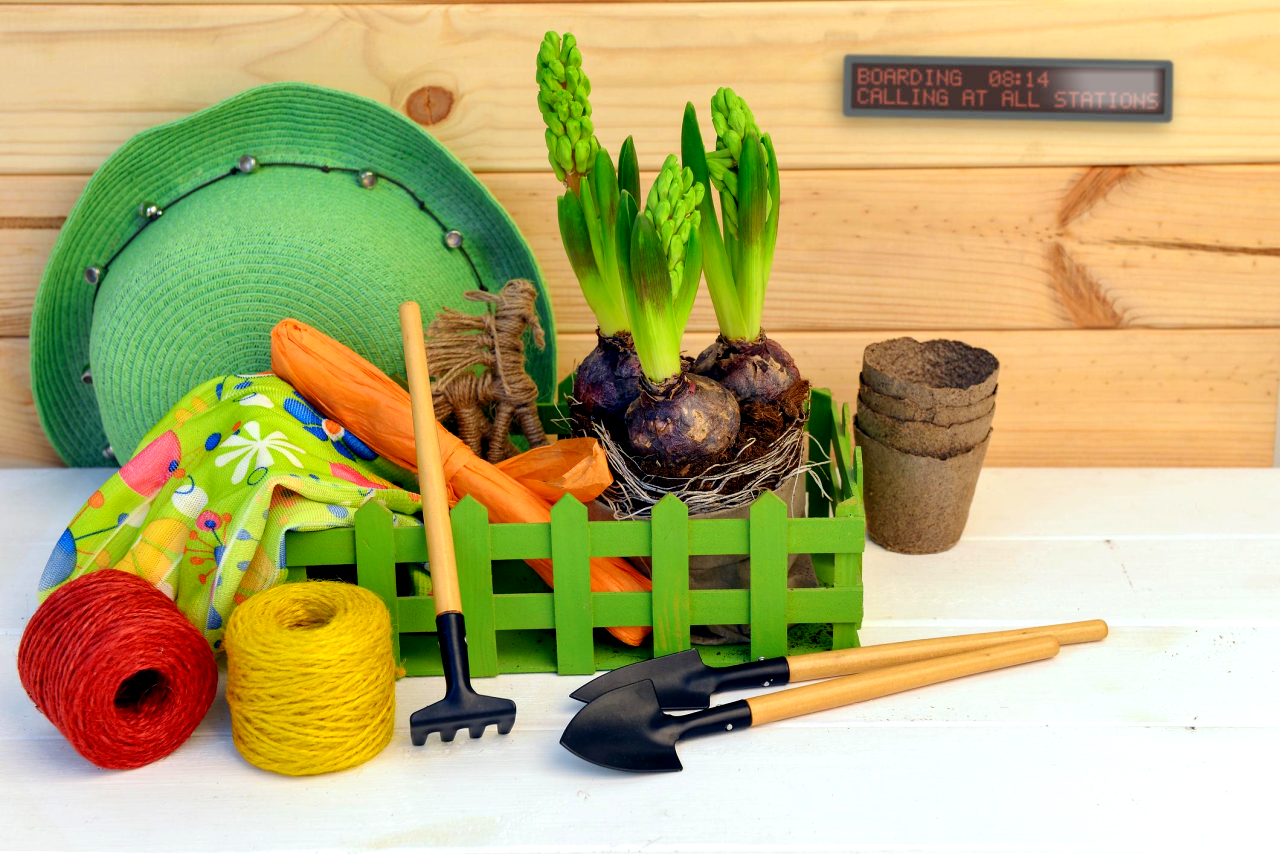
{"hour": 8, "minute": 14}
